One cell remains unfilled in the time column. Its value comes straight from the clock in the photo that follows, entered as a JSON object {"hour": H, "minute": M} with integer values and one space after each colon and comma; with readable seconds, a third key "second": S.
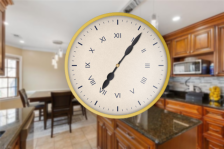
{"hour": 7, "minute": 6}
